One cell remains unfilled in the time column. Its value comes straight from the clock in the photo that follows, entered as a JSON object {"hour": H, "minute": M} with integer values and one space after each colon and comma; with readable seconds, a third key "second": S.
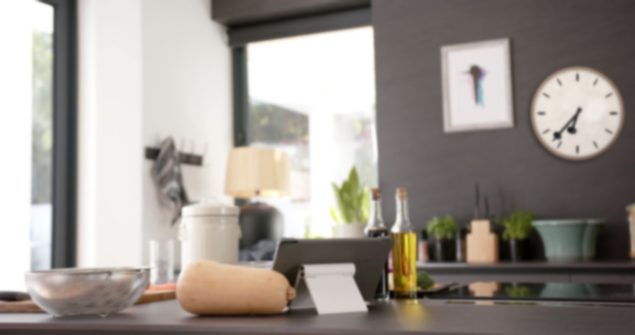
{"hour": 6, "minute": 37}
